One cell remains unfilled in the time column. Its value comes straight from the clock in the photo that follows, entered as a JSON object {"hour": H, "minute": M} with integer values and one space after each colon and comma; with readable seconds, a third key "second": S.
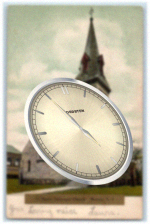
{"hour": 4, "minute": 55}
